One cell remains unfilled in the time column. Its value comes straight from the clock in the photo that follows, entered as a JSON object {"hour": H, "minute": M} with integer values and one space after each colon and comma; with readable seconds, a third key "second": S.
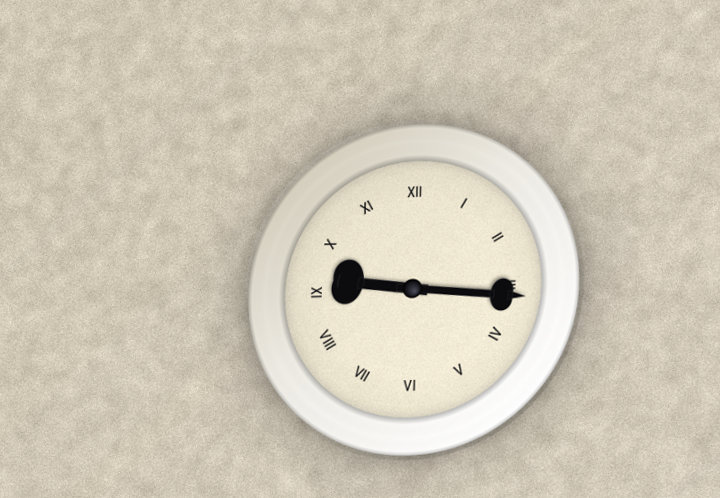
{"hour": 9, "minute": 16}
